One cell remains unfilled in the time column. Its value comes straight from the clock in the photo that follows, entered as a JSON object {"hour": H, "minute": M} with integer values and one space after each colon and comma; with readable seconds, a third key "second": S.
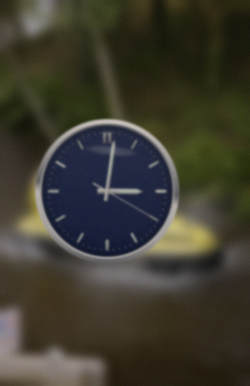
{"hour": 3, "minute": 1, "second": 20}
